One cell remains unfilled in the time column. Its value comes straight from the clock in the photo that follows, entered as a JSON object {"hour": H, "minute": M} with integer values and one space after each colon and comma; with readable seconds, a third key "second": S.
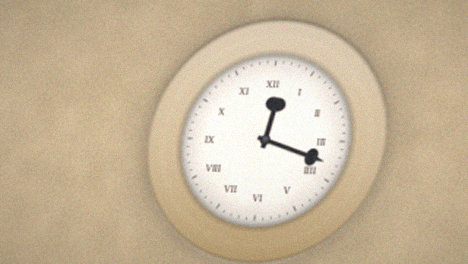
{"hour": 12, "minute": 18}
